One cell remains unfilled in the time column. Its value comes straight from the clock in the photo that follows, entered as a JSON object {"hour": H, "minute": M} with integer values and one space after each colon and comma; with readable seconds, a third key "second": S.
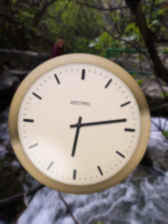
{"hour": 6, "minute": 13}
